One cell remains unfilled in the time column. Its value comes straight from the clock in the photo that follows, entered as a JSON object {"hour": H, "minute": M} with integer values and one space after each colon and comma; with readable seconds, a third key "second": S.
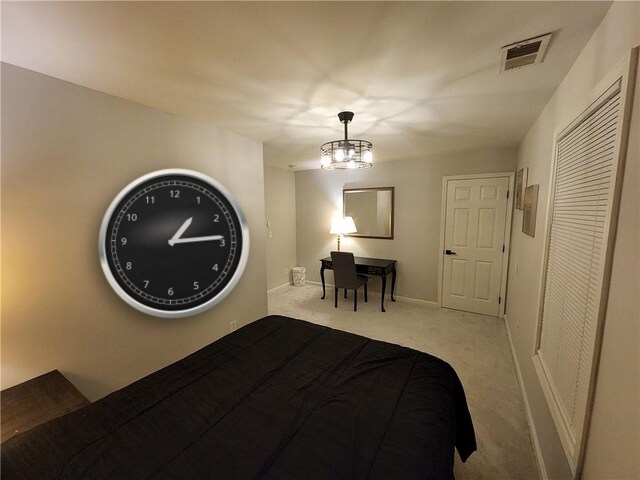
{"hour": 1, "minute": 14}
